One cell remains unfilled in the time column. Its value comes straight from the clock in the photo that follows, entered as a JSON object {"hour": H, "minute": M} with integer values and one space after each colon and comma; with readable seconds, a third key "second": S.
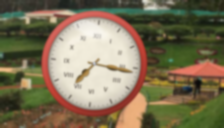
{"hour": 7, "minute": 16}
